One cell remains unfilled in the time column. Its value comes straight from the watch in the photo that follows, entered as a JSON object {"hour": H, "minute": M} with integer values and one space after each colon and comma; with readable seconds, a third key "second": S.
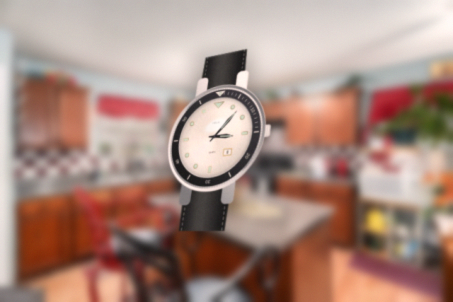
{"hour": 3, "minute": 7}
